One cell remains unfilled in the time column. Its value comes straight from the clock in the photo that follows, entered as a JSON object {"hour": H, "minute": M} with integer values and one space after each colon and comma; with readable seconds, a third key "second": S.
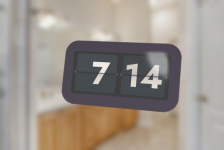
{"hour": 7, "minute": 14}
